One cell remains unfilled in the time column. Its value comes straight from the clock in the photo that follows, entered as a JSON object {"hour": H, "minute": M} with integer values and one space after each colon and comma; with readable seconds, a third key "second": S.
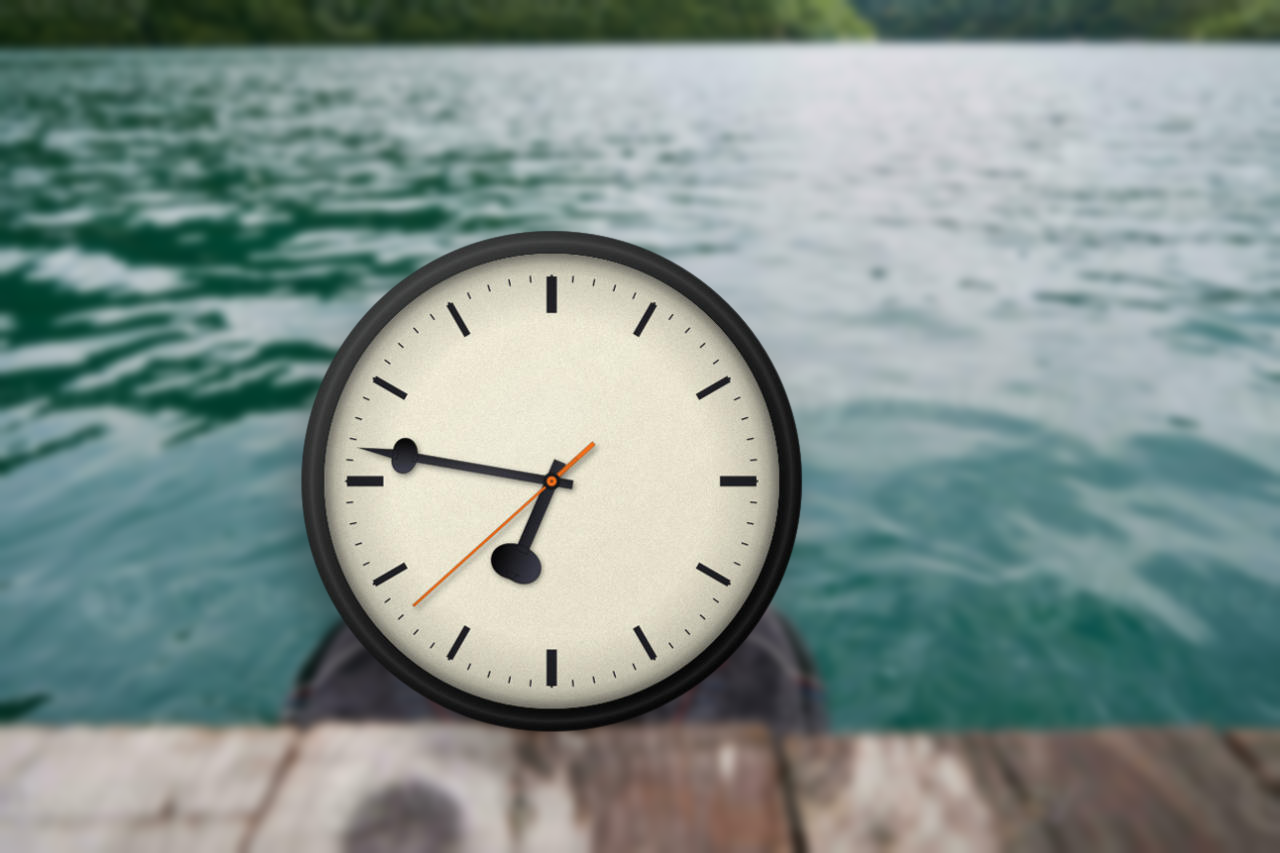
{"hour": 6, "minute": 46, "second": 38}
